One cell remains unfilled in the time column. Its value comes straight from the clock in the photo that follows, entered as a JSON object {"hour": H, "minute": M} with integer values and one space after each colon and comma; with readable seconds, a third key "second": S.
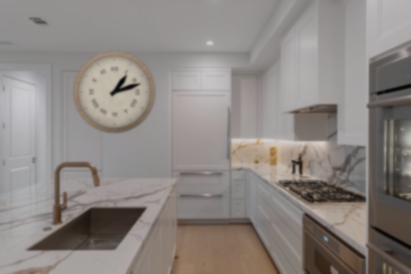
{"hour": 1, "minute": 12}
